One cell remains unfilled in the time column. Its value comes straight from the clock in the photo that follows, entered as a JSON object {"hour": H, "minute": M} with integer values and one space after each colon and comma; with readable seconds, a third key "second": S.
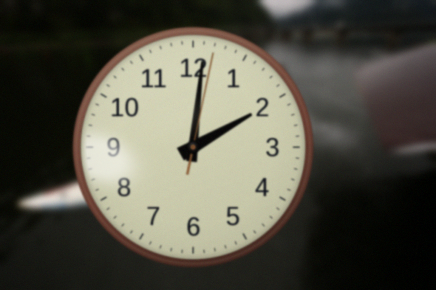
{"hour": 2, "minute": 1, "second": 2}
